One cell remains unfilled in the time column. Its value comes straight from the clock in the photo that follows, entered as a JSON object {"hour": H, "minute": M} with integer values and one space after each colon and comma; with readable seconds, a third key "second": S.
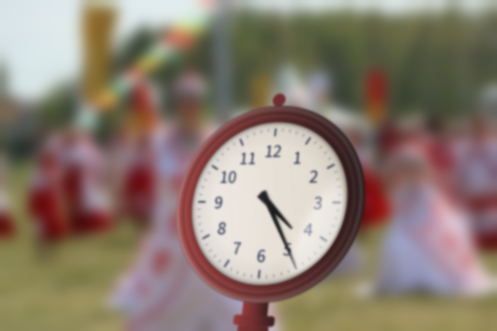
{"hour": 4, "minute": 25}
